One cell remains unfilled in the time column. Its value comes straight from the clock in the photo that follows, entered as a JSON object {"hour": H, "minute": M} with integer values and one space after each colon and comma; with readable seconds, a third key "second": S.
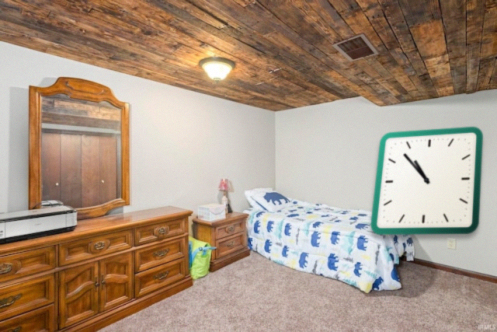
{"hour": 10, "minute": 53}
